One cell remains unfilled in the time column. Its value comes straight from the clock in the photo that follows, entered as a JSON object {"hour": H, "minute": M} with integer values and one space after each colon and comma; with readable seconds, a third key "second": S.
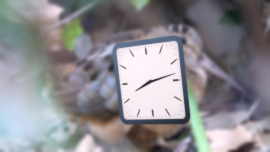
{"hour": 8, "minute": 13}
